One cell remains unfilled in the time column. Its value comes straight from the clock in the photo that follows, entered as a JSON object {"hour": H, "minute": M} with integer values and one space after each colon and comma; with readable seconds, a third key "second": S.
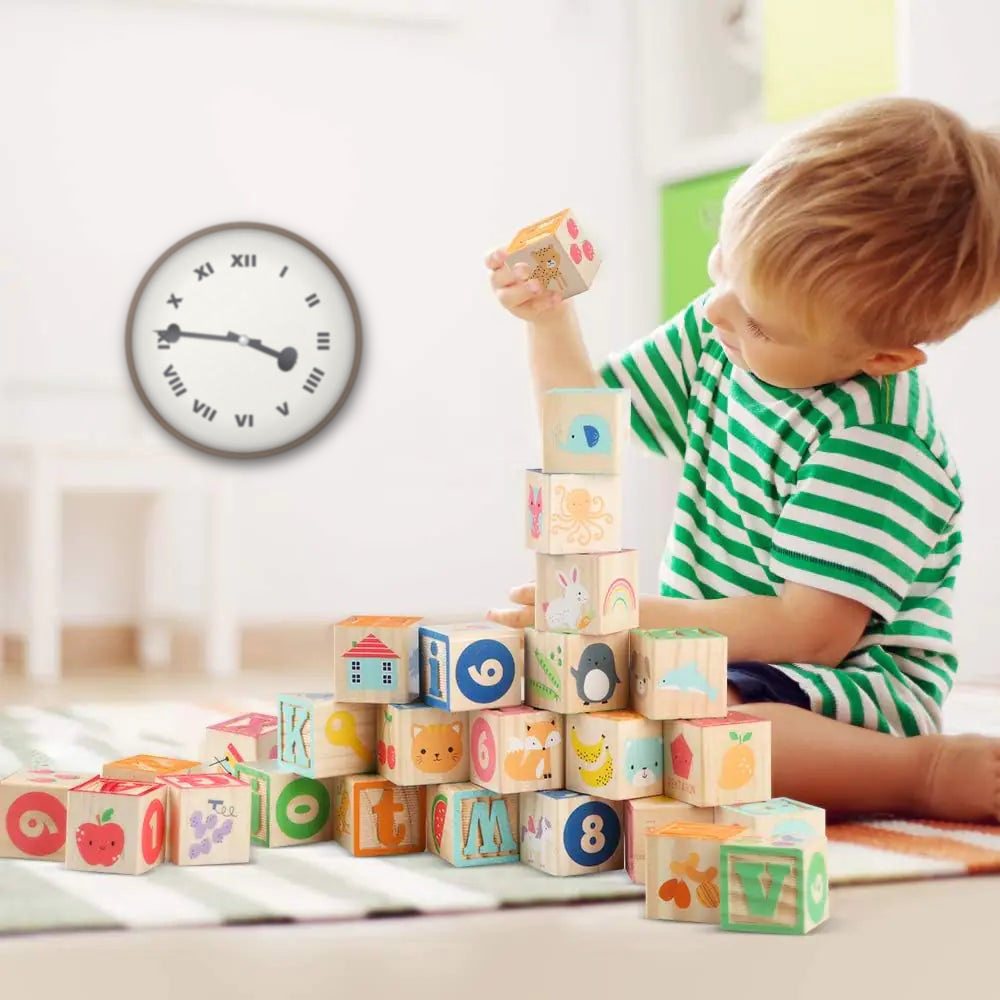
{"hour": 3, "minute": 46}
